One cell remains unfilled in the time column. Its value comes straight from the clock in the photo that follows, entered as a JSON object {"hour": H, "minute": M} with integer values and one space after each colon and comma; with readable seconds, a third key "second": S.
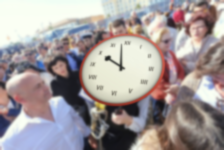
{"hour": 9, "minute": 58}
